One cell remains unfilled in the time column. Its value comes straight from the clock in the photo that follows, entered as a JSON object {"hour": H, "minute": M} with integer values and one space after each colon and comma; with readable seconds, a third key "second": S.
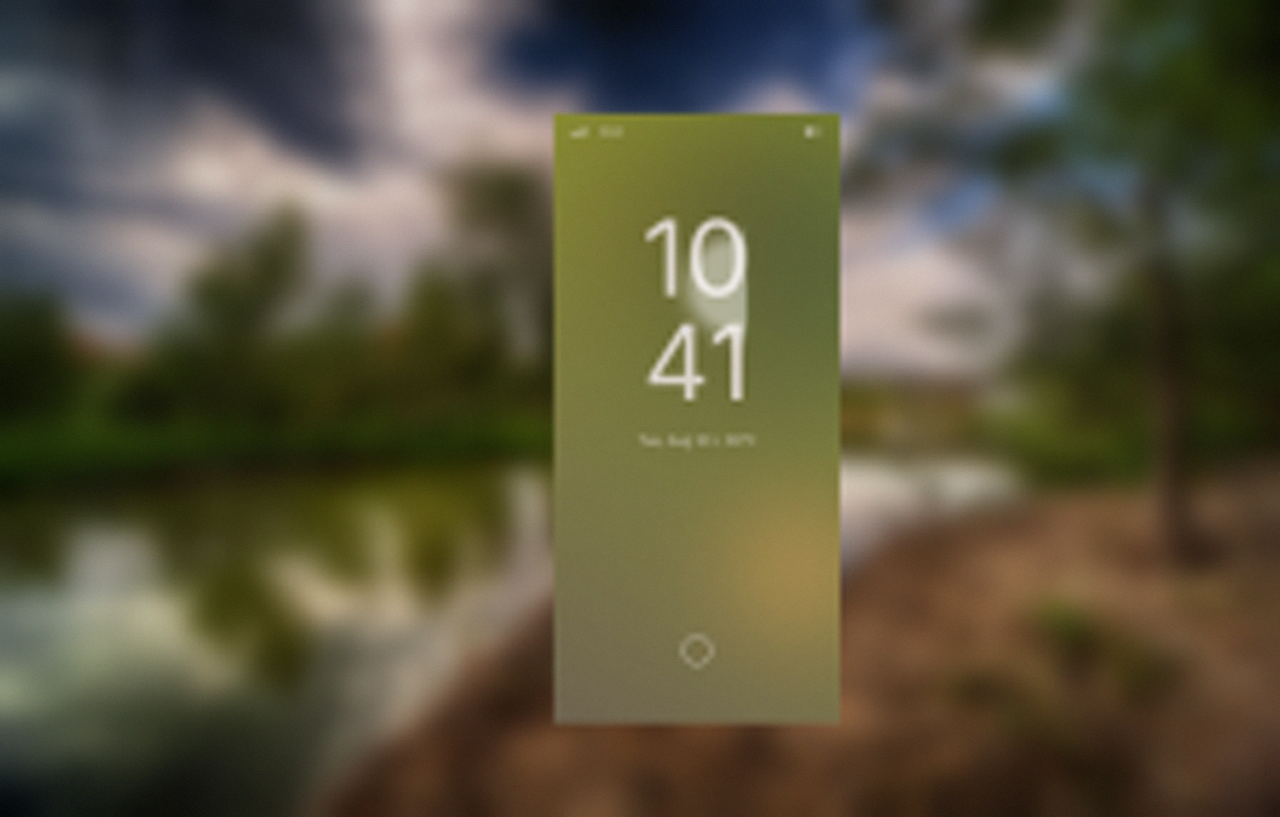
{"hour": 10, "minute": 41}
